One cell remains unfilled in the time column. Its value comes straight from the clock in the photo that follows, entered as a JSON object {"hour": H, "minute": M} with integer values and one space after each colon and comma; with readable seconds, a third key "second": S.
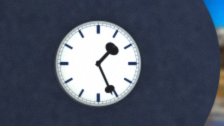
{"hour": 1, "minute": 26}
